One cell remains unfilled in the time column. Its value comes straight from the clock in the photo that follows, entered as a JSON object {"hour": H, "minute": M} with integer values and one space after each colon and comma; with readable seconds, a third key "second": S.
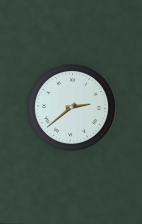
{"hour": 2, "minute": 38}
